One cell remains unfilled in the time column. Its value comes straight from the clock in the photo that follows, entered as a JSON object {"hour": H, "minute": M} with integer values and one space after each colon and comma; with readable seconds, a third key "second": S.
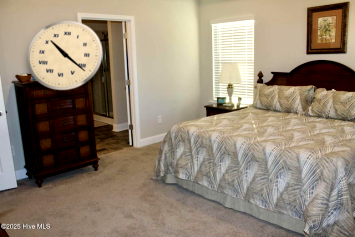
{"hour": 10, "minute": 21}
